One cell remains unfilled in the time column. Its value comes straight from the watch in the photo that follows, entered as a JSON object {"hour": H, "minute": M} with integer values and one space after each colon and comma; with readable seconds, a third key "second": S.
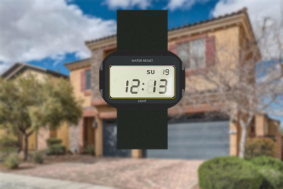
{"hour": 12, "minute": 13}
